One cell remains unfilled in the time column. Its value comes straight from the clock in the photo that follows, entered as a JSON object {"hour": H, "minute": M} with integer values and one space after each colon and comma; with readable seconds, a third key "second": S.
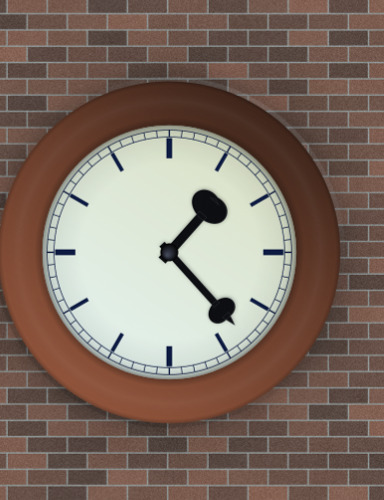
{"hour": 1, "minute": 23}
